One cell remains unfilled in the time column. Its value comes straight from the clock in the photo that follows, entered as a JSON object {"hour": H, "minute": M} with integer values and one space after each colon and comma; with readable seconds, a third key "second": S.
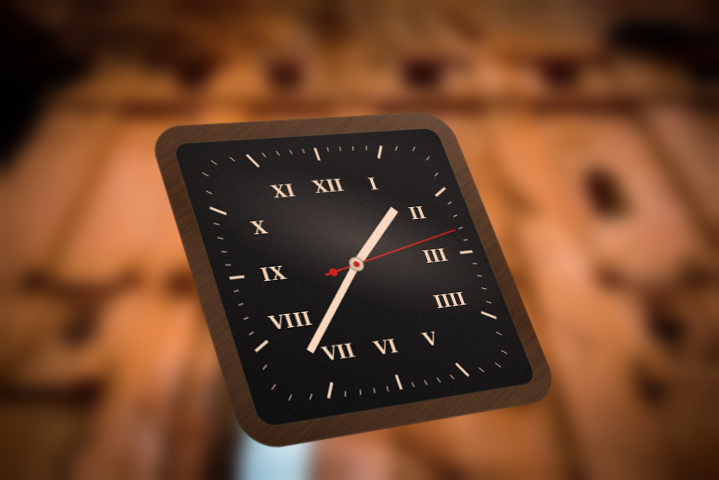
{"hour": 1, "minute": 37, "second": 13}
